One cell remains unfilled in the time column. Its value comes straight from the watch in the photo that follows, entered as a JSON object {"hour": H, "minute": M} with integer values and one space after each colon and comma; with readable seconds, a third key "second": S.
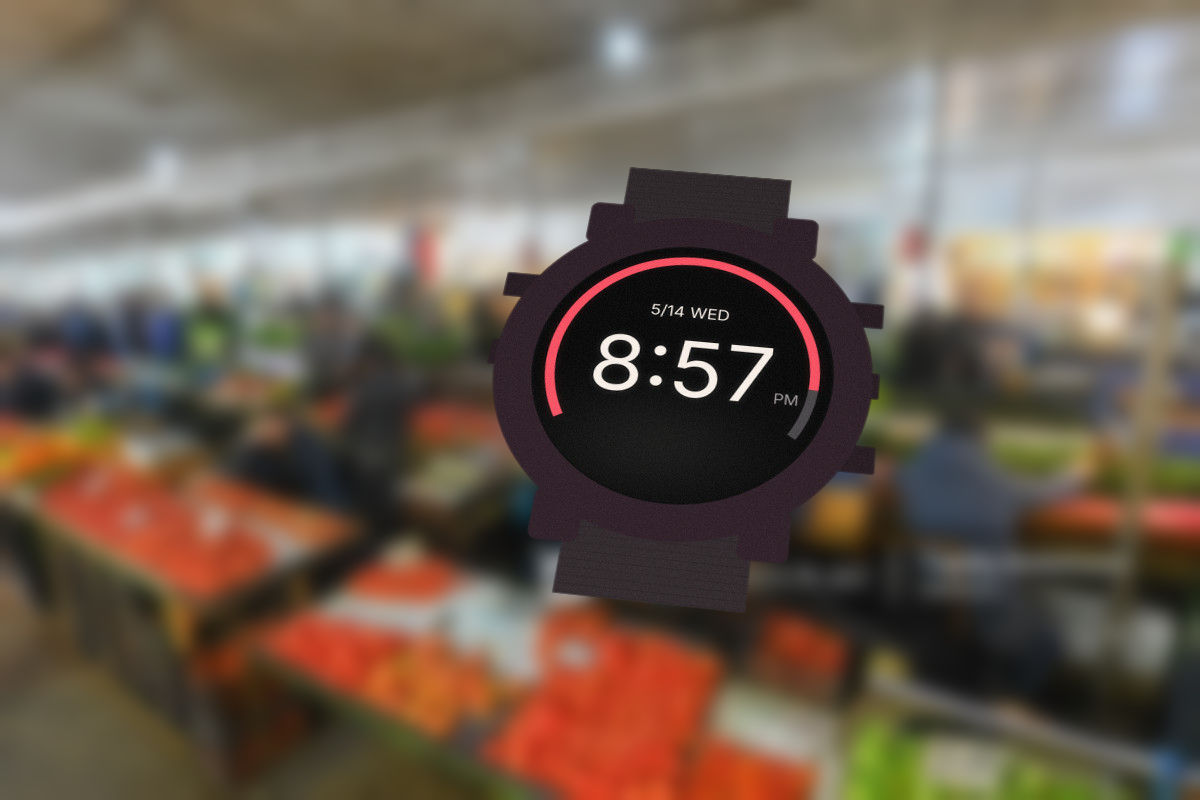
{"hour": 8, "minute": 57}
